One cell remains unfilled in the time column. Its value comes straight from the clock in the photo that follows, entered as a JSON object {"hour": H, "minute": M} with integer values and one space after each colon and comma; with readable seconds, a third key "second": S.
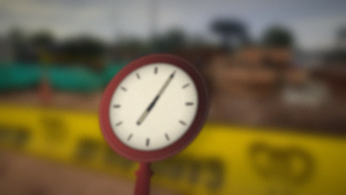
{"hour": 7, "minute": 5}
